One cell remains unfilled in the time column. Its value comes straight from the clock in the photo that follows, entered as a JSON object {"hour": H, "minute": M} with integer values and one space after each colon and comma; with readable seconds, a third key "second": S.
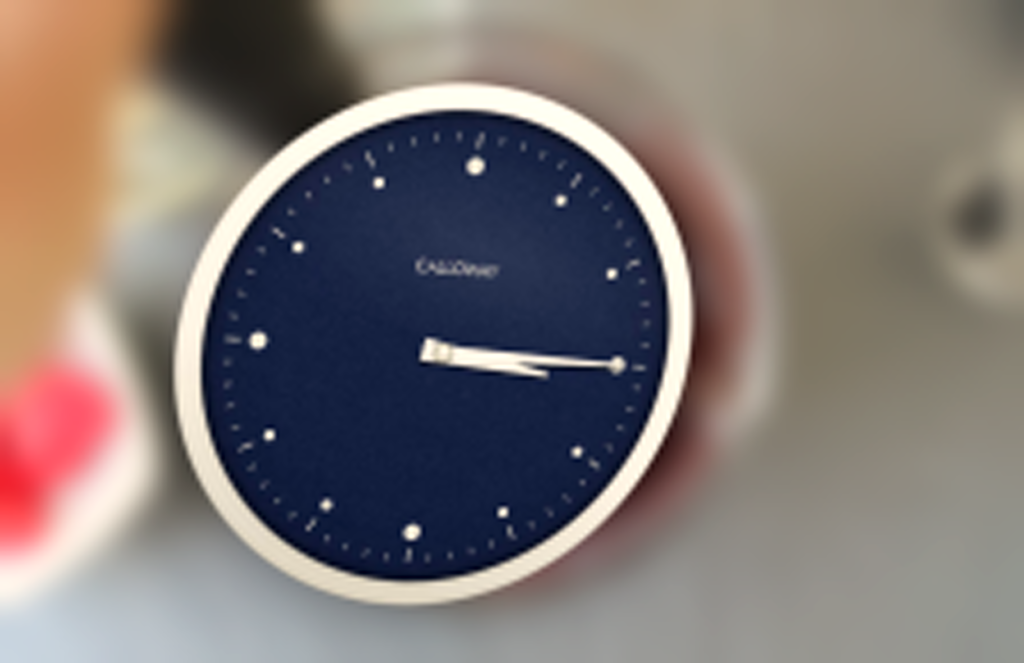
{"hour": 3, "minute": 15}
